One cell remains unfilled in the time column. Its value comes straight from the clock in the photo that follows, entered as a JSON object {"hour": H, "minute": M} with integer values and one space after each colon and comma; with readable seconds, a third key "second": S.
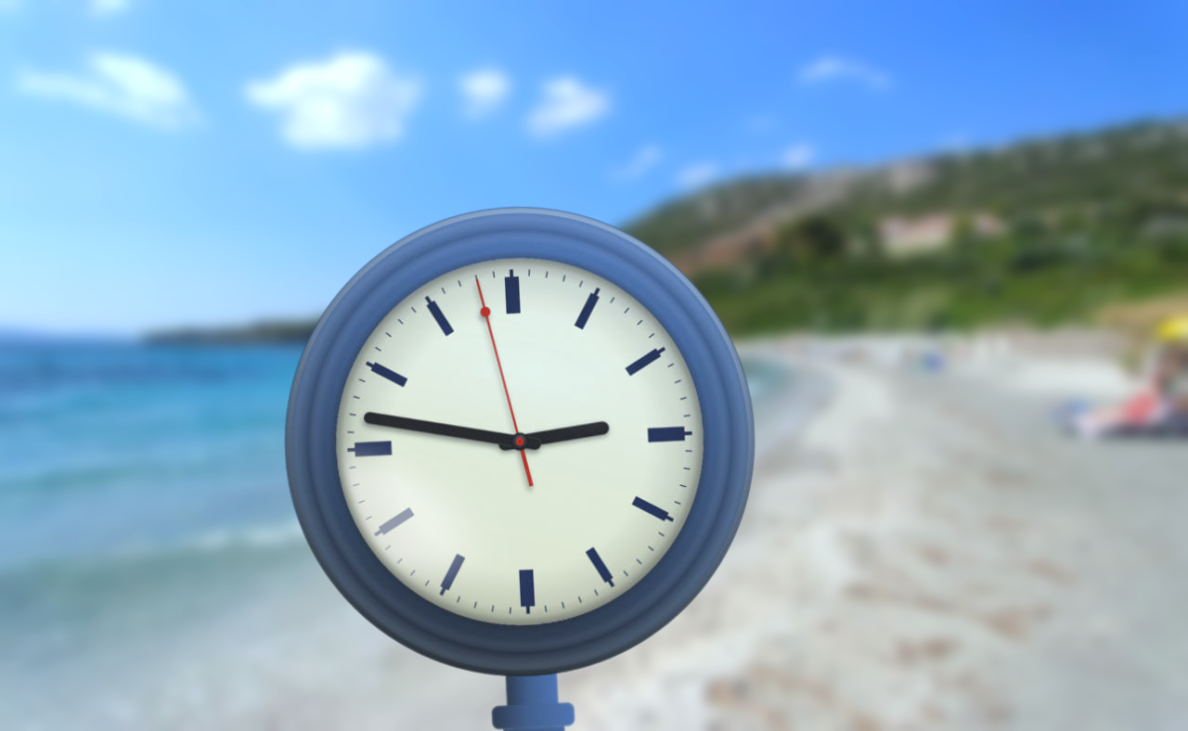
{"hour": 2, "minute": 46, "second": 58}
